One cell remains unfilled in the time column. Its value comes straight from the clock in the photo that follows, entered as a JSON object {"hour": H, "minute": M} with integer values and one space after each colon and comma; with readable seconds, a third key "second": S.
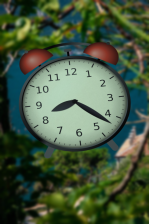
{"hour": 8, "minute": 22}
